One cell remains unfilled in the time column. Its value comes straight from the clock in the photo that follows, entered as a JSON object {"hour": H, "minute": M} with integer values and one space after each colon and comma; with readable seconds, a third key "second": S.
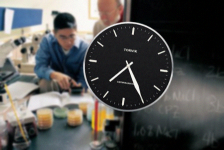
{"hour": 7, "minute": 25}
